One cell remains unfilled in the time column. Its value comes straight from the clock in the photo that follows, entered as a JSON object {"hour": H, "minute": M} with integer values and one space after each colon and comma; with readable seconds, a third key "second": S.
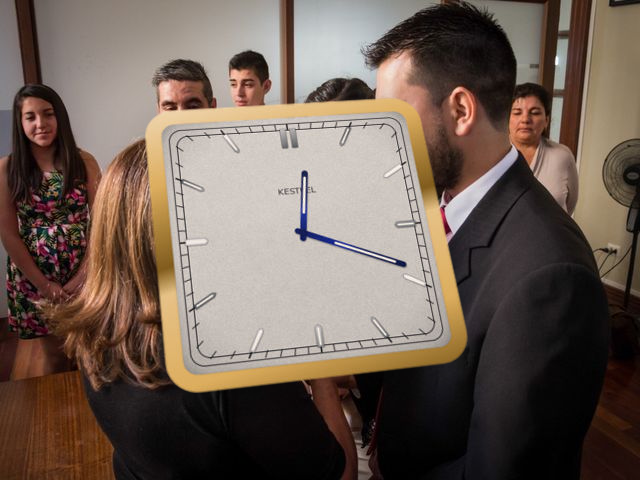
{"hour": 12, "minute": 19}
